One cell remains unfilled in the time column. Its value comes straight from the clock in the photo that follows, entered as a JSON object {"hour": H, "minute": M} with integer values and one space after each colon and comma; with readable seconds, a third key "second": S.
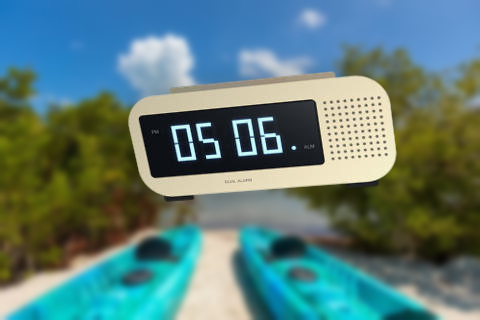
{"hour": 5, "minute": 6}
